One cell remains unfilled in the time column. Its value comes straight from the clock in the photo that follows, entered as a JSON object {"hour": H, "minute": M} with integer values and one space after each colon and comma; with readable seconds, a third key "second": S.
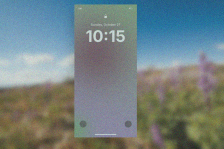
{"hour": 10, "minute": 15}
